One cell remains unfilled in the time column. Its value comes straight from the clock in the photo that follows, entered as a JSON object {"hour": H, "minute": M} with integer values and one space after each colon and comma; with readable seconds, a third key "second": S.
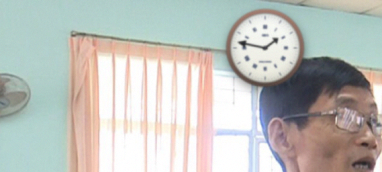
{"hour": 1, "minute": 47}
